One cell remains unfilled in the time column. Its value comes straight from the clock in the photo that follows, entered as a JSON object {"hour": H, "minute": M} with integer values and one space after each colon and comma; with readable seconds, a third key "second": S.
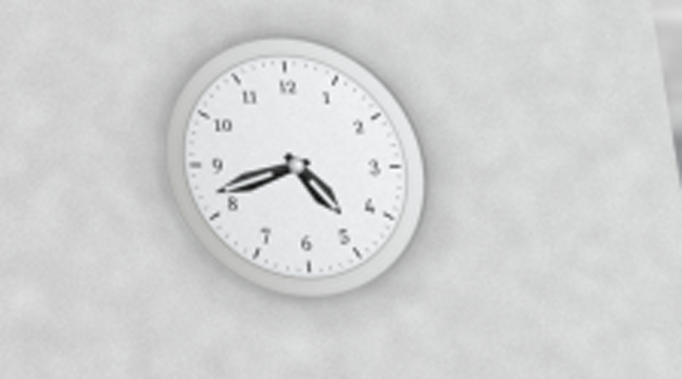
{"hour": 4, "minute": 42}
